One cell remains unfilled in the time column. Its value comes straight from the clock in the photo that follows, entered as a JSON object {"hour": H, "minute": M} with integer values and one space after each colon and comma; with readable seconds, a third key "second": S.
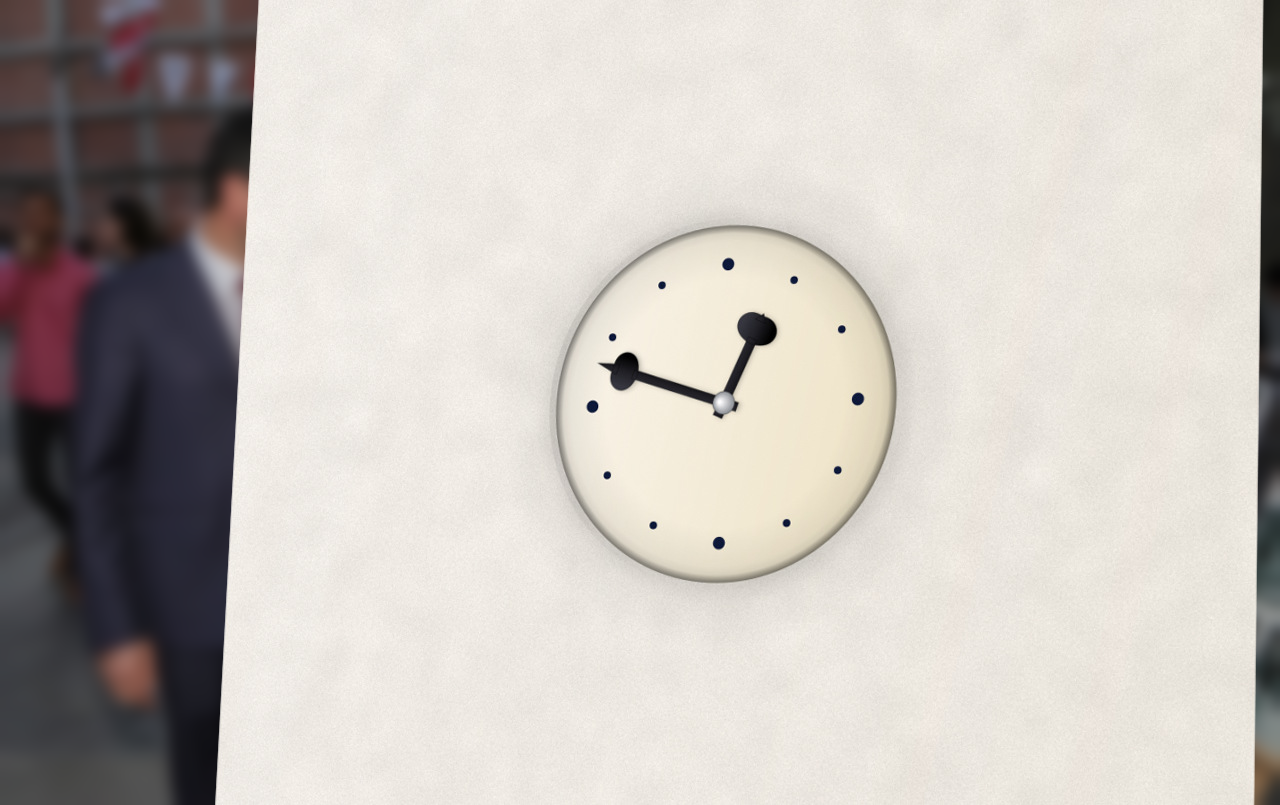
{"hour": 12, "minute": 48}
